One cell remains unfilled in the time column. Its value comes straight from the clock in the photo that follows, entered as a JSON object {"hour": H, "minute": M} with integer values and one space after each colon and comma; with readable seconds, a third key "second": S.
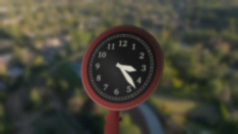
{"hour": 3, "minute": 23}
